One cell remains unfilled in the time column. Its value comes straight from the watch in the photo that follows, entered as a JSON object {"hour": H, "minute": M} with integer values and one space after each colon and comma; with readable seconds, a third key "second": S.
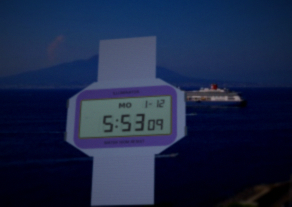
{"hour": 5, "minute": 53, "second": 9}
